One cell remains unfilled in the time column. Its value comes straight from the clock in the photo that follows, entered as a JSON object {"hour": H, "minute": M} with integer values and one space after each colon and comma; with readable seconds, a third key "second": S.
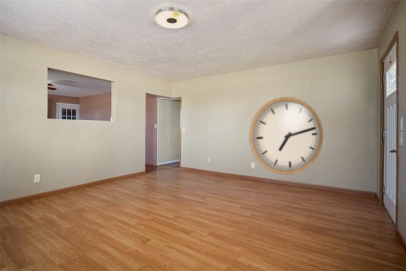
{"hour": 7, "minute": 13}
